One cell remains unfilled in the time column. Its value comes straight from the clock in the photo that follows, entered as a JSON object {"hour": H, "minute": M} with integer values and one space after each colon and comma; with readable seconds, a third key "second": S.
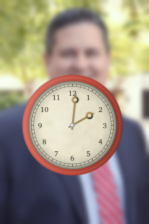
{"hour": 2, "minute": 1}
